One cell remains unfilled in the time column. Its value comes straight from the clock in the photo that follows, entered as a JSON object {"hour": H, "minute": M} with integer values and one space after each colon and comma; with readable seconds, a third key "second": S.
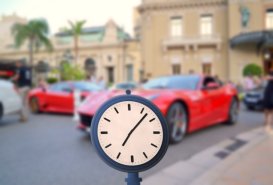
{"hour": 7, "minute": 7}
